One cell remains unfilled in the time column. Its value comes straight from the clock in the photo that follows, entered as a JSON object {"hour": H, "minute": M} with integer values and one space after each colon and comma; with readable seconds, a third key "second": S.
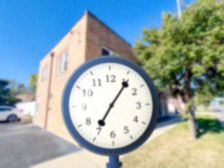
{"hour": 7, "minute": 6}
